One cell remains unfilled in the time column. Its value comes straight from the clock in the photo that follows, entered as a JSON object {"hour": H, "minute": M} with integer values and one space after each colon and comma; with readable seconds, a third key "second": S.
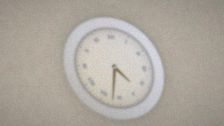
{"hour": 4, "minute": 32}
